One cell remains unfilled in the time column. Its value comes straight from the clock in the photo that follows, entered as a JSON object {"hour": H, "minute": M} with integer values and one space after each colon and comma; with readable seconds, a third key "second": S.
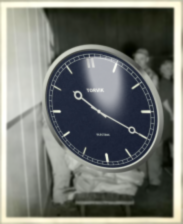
{"hour": 10, "minute": 20}
